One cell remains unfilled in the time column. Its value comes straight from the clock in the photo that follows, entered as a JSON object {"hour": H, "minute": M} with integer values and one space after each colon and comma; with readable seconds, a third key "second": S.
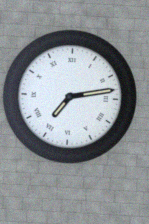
{"hour": 7, "minute": 13}
